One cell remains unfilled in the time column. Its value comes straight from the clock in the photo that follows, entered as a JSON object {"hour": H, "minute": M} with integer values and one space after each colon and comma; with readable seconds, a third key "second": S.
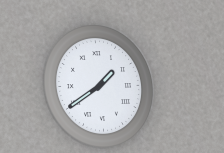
{"hour": 1, "minute": 40}
